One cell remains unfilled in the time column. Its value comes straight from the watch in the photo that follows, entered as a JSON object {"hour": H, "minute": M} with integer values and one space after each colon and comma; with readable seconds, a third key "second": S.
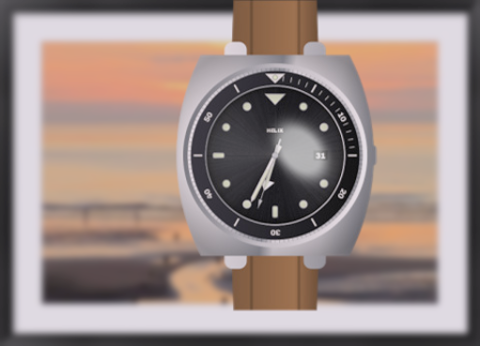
{"hour": 6, "minute": 34, "second": 33}
